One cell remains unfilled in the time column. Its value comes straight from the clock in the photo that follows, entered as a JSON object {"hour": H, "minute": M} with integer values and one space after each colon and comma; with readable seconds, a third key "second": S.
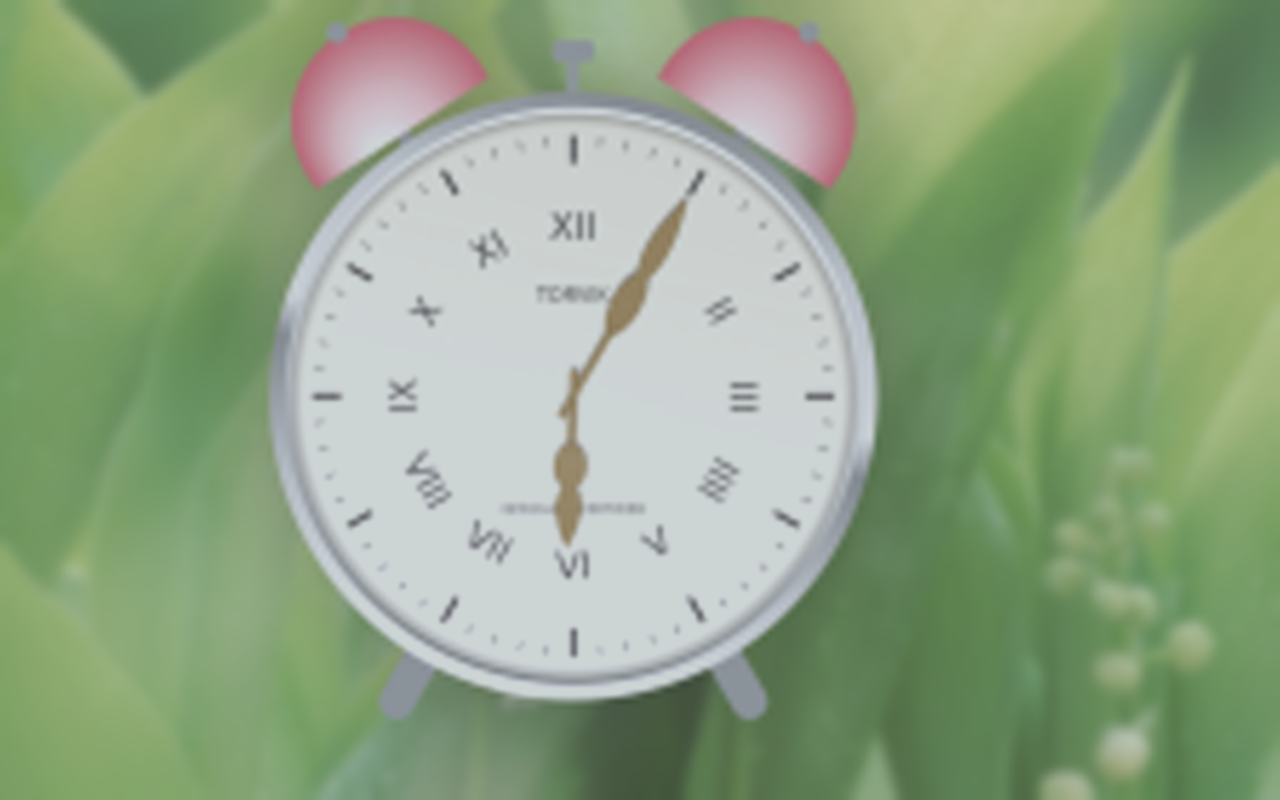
{"hour": 6, "minute": 5}
